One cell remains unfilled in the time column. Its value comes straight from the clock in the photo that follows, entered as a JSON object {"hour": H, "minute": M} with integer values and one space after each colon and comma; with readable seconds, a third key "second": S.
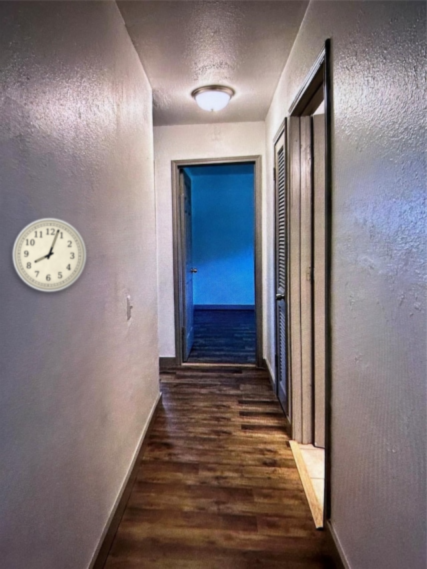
{"hour": 8, "minute": 3}
